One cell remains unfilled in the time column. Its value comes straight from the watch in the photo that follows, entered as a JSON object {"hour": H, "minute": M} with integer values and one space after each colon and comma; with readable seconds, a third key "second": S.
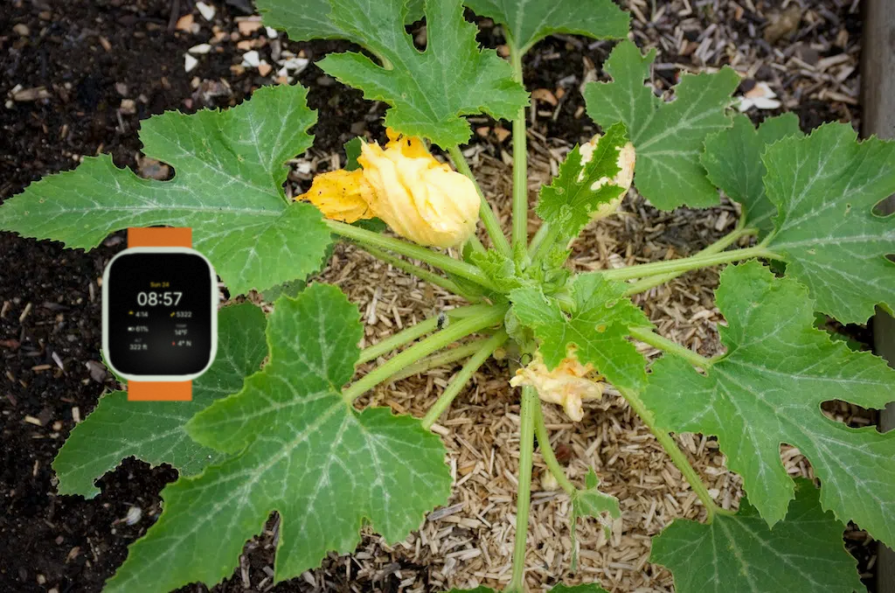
{"hour": 8, "minute": 57}
